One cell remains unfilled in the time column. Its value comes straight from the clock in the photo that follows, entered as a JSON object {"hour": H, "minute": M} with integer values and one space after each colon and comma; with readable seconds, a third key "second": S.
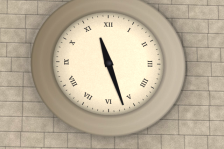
{"hour": 11, "minute": 27}
